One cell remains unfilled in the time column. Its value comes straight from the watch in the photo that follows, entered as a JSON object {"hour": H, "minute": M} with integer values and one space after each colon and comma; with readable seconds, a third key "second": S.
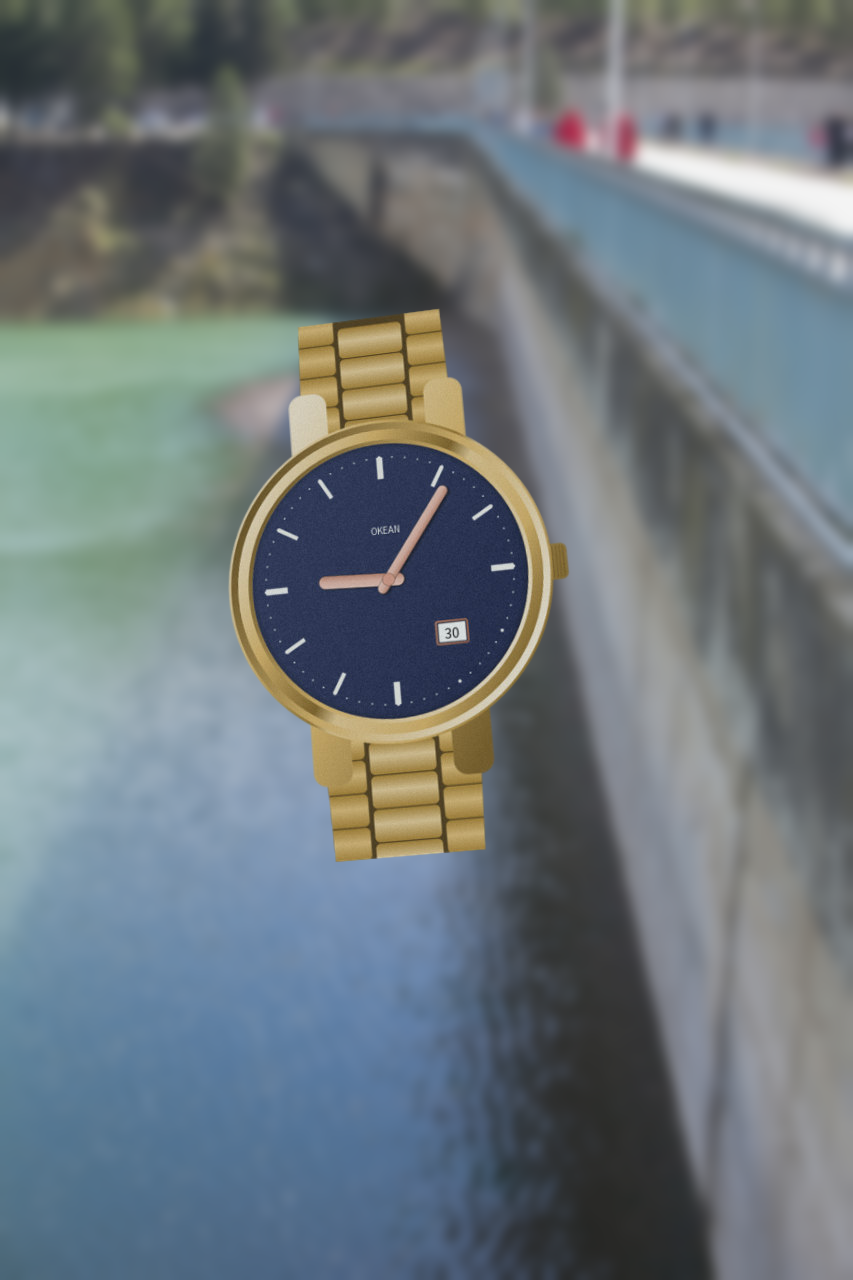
{"hour": 9, "minute": 6}
